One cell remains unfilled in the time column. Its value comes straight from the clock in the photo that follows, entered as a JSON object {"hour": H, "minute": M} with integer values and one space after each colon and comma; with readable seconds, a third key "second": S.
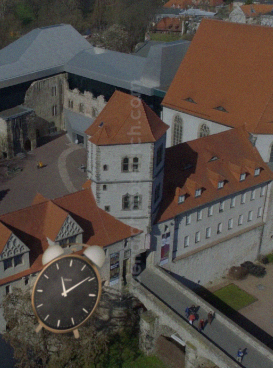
{"hour": 11, "minute": 9}
